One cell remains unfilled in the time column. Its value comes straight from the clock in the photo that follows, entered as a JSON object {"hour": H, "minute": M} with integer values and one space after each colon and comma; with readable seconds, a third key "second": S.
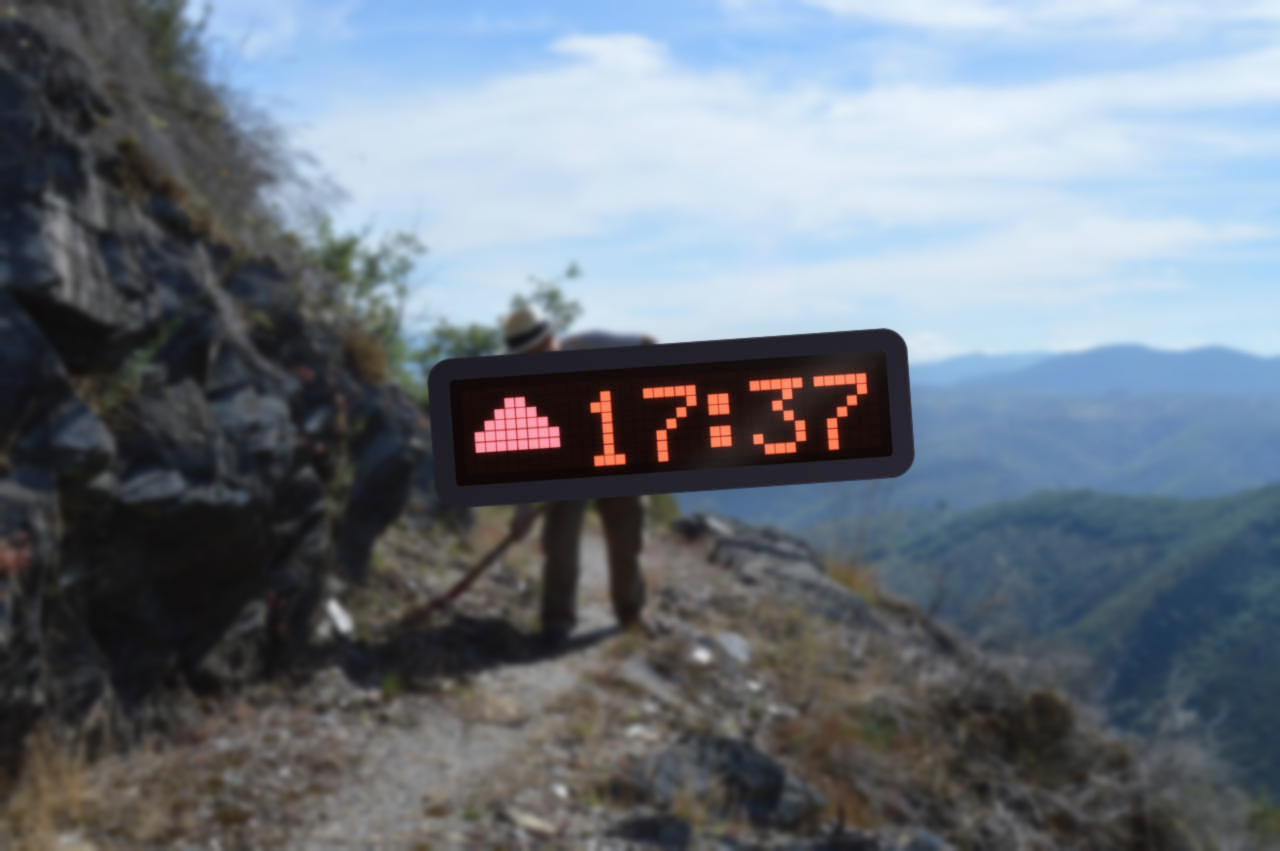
{"hour": 17, "minute": 37}
